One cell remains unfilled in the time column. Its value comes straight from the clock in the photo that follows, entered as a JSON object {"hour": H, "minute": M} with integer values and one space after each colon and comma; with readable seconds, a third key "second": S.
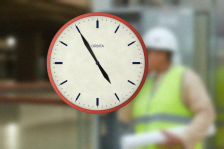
{"hour": 4, "minute": 55}
